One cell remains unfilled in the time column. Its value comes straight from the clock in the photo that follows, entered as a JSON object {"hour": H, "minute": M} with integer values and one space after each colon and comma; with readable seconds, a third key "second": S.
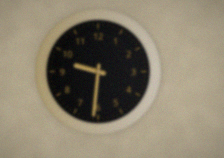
{"hour": 9, "minute": 31}
